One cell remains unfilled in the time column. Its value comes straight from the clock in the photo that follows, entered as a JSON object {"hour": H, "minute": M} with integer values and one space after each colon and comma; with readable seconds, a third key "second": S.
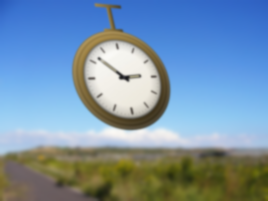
{"hour": 2, "minute": 52}
